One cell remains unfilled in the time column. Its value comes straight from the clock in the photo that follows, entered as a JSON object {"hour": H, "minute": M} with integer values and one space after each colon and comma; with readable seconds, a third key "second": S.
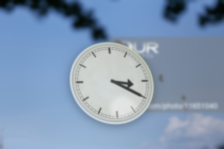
{"hour": 3, "minute": 20}
